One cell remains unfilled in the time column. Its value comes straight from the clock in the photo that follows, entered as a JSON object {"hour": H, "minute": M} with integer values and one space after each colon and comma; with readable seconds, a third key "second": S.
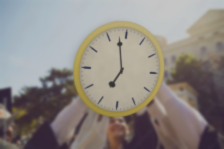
{"hour": 6, "minute": 58}
